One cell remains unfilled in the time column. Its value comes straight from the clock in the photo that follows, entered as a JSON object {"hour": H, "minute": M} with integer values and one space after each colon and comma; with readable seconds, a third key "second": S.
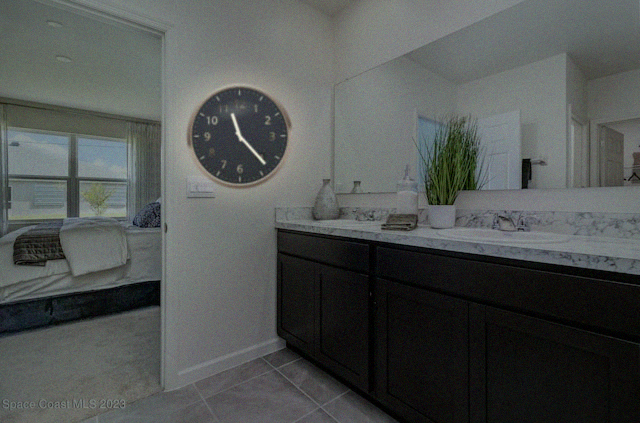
{"hour": 11, "minute": 23}
